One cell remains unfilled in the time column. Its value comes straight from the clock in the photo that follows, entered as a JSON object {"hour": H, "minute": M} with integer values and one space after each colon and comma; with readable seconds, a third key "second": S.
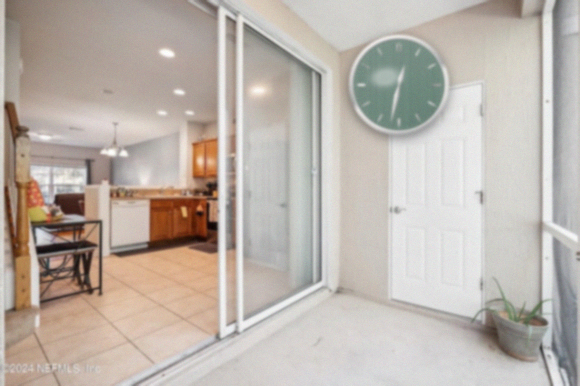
{"hour": 12, "minute": 32}
